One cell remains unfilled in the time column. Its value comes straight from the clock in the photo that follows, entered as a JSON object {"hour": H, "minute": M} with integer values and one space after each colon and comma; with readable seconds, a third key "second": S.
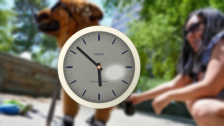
{"hour": 5, "minute": 52}
